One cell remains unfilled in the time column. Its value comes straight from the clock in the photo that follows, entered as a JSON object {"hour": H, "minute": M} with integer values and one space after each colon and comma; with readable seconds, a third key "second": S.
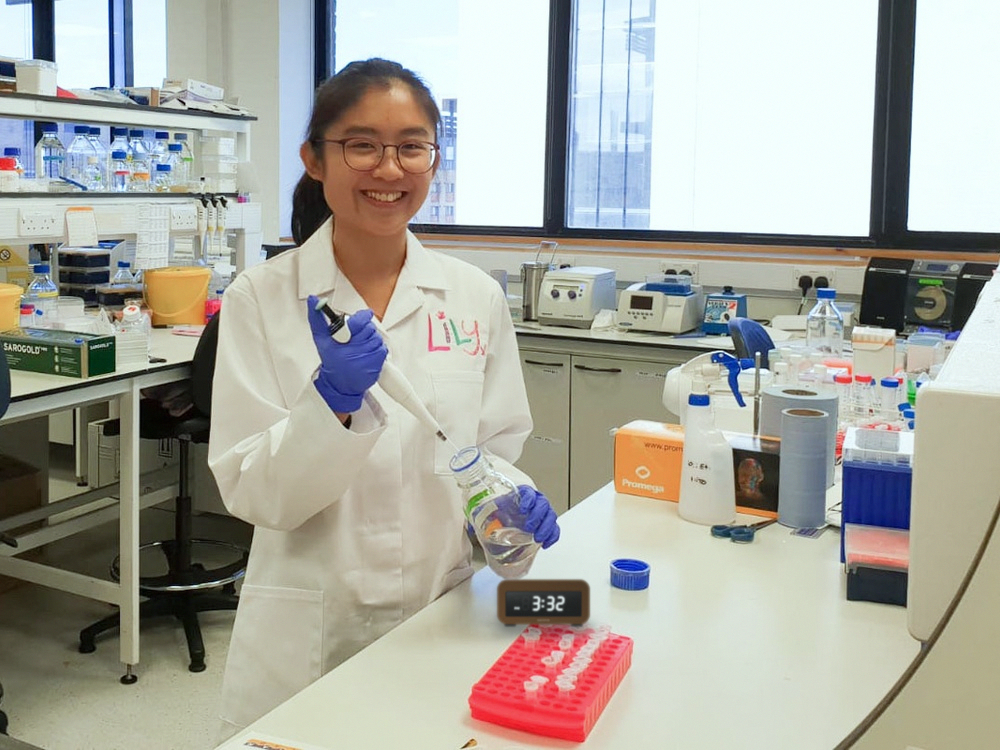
{"hour": 3, "minute": 32}
